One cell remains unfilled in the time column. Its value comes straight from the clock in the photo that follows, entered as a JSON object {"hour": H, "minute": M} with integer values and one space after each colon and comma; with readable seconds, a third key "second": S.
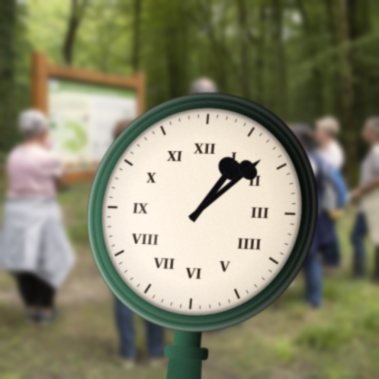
{"hour": 1, "minute": 8}
